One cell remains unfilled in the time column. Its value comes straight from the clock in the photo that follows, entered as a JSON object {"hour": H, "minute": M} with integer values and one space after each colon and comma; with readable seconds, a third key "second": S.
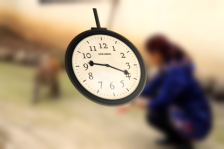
{"hour": 9, "minute": 19}
